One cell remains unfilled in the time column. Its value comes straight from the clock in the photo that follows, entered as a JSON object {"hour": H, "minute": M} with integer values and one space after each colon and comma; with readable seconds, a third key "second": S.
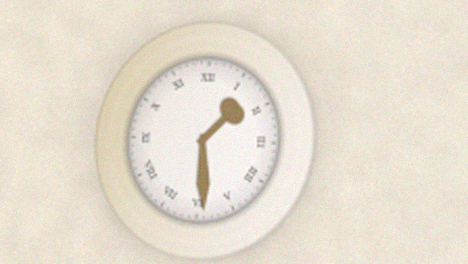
{"hour": 1, "minute": 29}
